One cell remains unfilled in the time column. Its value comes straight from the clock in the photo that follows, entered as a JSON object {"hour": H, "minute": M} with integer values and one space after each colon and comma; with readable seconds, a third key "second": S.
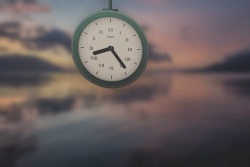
{"hour": 8, "minute": 24}
